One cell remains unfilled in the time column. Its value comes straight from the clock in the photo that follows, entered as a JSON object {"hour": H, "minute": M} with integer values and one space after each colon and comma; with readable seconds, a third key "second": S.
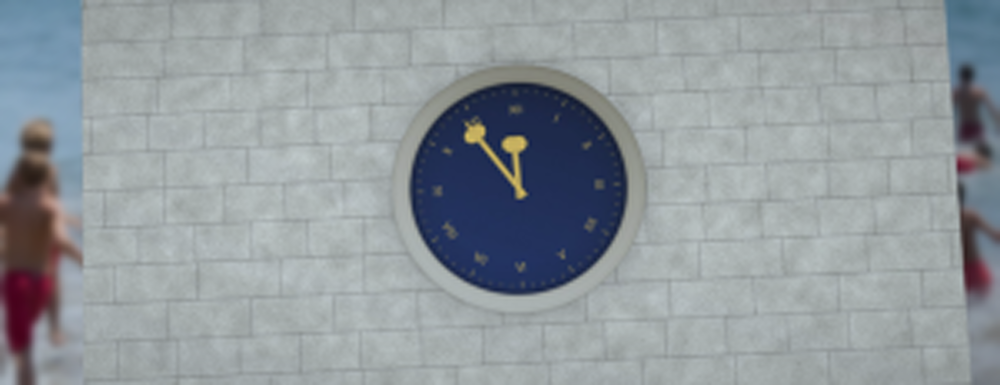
{"hour": 11, "minute": 54}
